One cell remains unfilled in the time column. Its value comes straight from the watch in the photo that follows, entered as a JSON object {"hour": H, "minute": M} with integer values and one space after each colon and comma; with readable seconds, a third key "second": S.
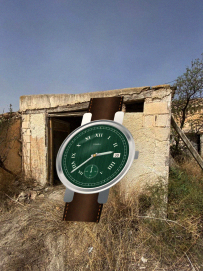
{"hour": 2, "minute": 38}
